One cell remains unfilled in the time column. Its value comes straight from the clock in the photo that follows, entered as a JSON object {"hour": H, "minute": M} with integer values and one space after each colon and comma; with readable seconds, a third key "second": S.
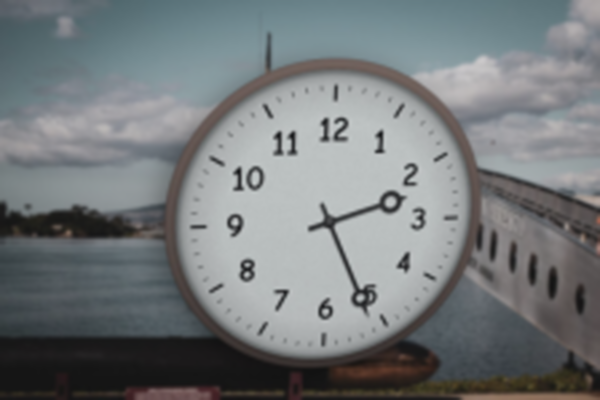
{"hour": 2, "minute": 26}
